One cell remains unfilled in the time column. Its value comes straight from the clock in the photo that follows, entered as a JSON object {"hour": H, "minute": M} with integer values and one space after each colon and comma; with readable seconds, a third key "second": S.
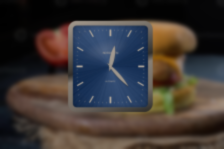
{"hour": 12, "minute": 23}
